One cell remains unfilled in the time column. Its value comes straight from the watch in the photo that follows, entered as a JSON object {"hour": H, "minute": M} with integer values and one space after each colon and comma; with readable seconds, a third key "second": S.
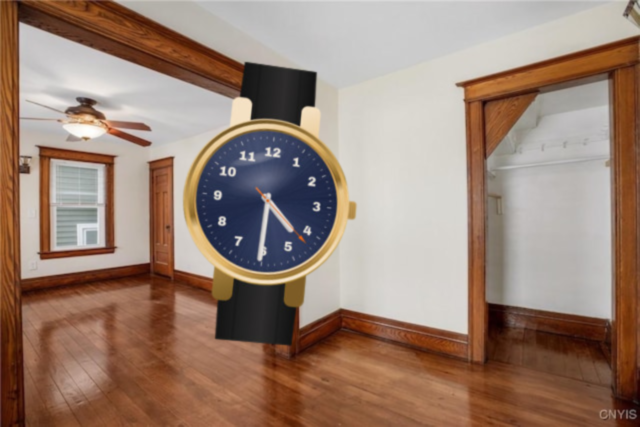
{"hour": 4, "minute": 30, "second": 22}
